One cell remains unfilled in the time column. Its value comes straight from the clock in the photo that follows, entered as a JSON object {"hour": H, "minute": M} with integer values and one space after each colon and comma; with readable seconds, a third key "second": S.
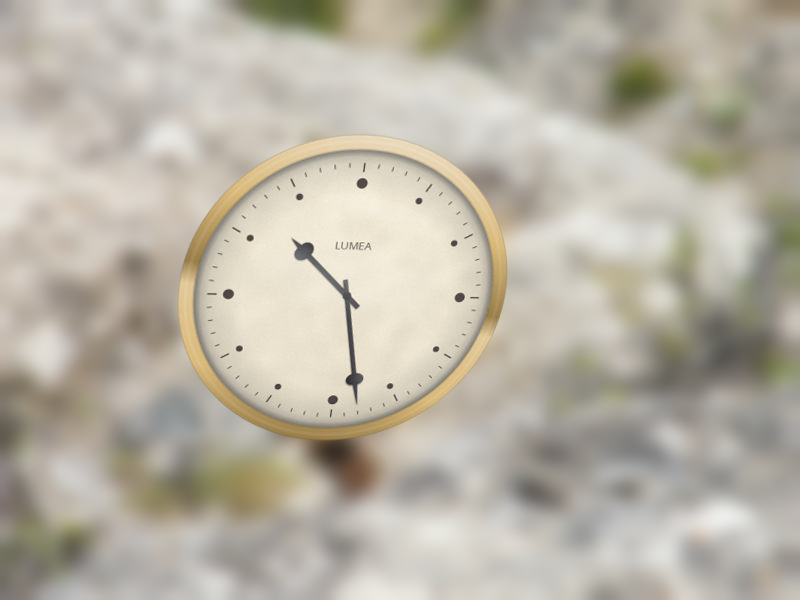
{"hour": 10, "minute": 28}
